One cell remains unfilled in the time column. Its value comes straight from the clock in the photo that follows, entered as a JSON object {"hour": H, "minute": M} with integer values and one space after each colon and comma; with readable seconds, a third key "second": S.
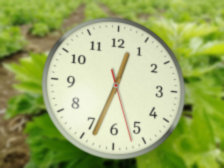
{"hour": 12, "minute": 33, "second": 27}
